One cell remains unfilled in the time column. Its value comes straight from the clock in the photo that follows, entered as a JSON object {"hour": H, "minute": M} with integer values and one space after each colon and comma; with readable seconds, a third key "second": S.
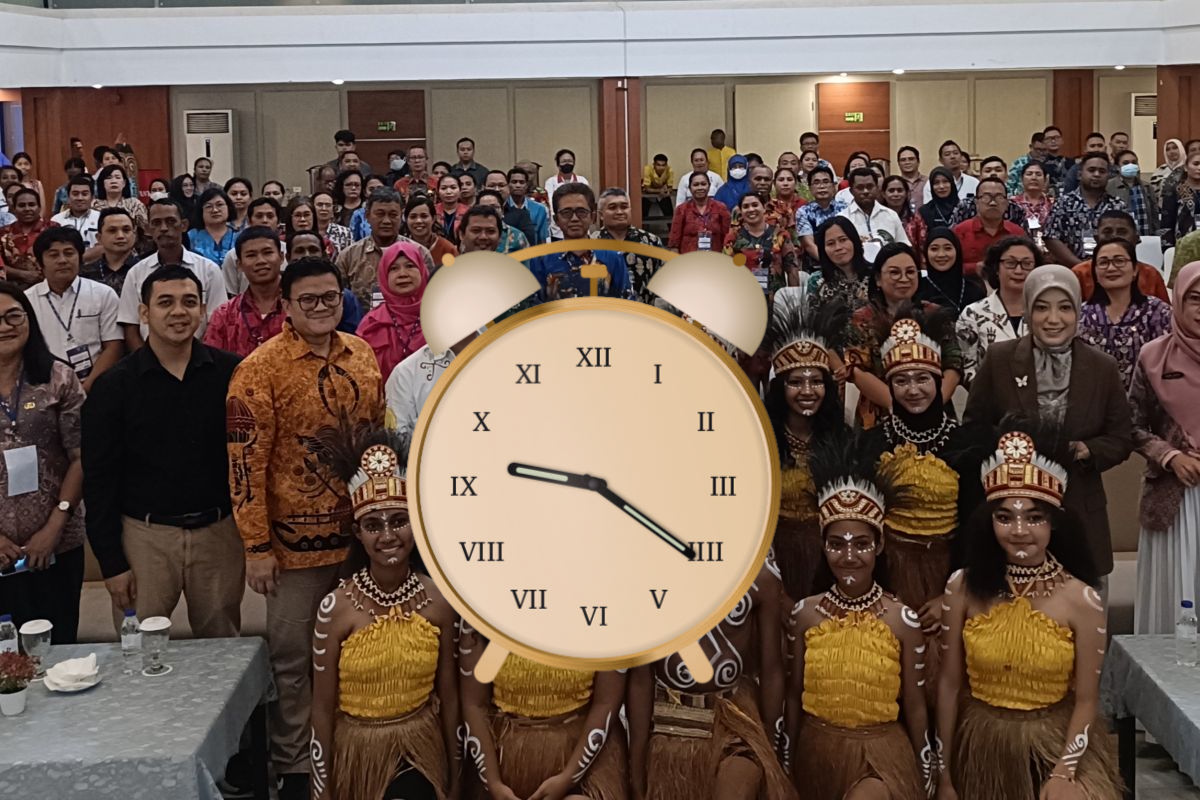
{"hour": 9, "minute": 21}
